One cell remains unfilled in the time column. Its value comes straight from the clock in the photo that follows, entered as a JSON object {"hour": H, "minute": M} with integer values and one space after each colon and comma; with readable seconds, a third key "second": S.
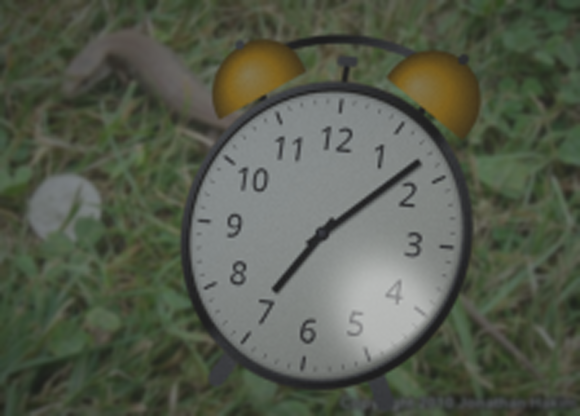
{"hour": 7, "minute": 8}
